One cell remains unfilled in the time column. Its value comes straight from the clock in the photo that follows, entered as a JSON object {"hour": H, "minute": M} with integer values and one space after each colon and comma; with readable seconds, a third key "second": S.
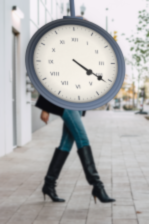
{"hour": 4, "minute": 21}
